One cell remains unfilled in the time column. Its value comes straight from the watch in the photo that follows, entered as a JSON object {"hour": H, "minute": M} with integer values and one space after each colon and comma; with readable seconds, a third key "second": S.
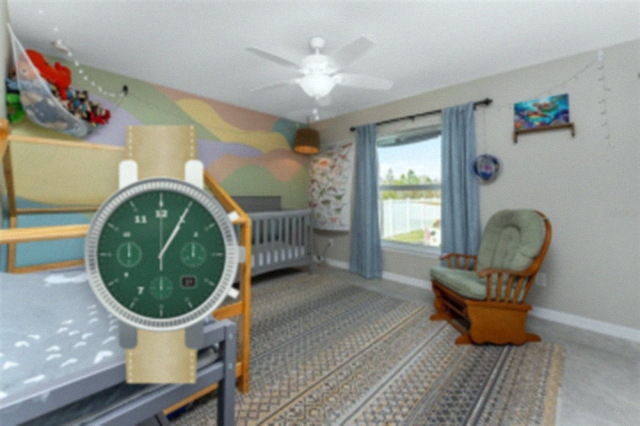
{"hour": 1, "minute": 5}
